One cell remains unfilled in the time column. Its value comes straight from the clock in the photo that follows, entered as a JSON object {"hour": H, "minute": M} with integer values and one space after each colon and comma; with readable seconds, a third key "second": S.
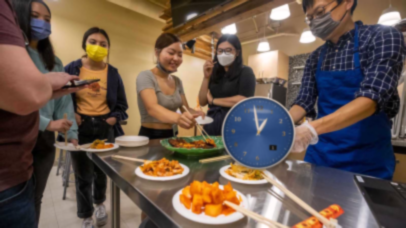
{"hour": 12, "minute": 58}
